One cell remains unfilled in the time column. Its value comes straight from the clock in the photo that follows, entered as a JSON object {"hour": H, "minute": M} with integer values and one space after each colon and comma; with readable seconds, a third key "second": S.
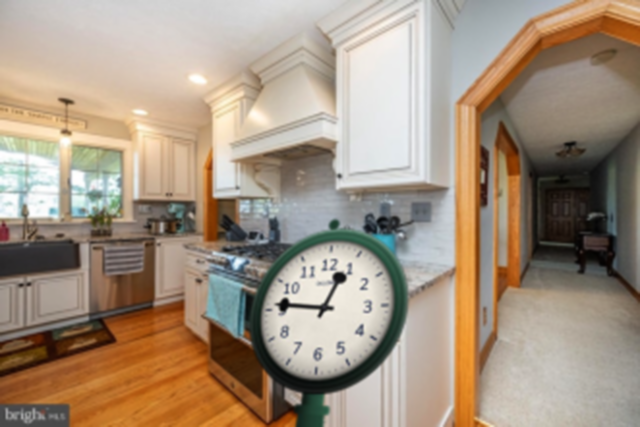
{"hour": 12, "minute": 46}
